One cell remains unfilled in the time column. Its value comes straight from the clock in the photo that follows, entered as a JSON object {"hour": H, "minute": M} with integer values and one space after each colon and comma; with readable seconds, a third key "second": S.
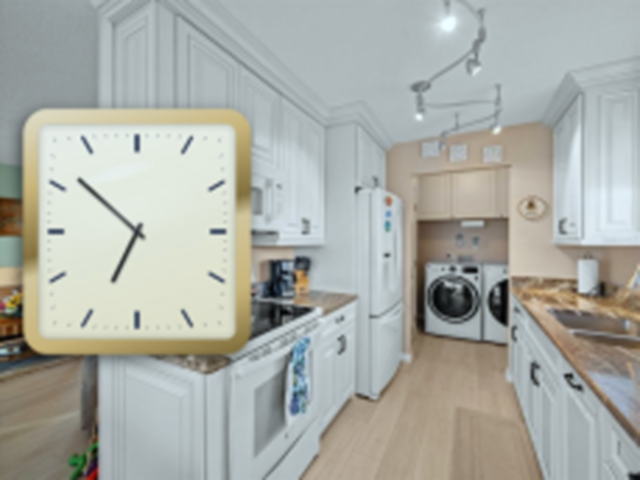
{"hour": 6, "minute": 52}
